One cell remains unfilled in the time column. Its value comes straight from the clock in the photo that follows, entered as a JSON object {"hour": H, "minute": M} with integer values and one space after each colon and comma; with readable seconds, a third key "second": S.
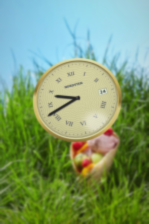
{"hour": 9, "minute": 42}
